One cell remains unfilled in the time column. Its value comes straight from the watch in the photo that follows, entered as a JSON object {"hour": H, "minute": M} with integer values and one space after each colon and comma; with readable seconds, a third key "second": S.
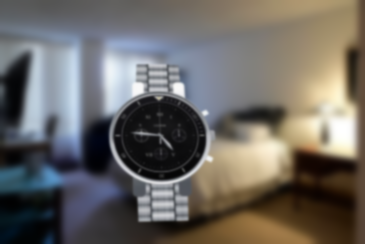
{"hour": 4, "minute": 46}
